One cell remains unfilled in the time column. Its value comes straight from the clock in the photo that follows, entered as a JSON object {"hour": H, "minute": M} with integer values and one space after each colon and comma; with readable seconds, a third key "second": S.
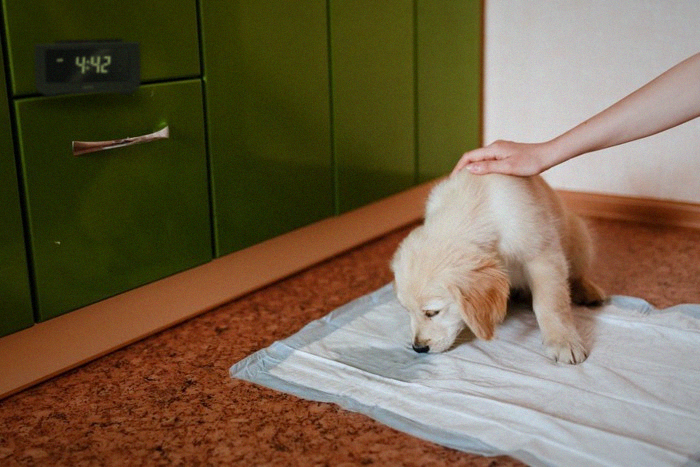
{"hour": 4, "minute": 42}
